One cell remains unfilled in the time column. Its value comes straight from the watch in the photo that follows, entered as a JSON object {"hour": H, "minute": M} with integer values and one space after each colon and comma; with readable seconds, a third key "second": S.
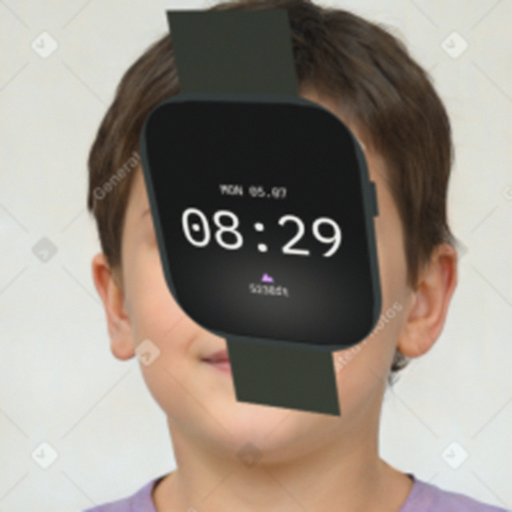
{"hour": 8, "minute": 29}
